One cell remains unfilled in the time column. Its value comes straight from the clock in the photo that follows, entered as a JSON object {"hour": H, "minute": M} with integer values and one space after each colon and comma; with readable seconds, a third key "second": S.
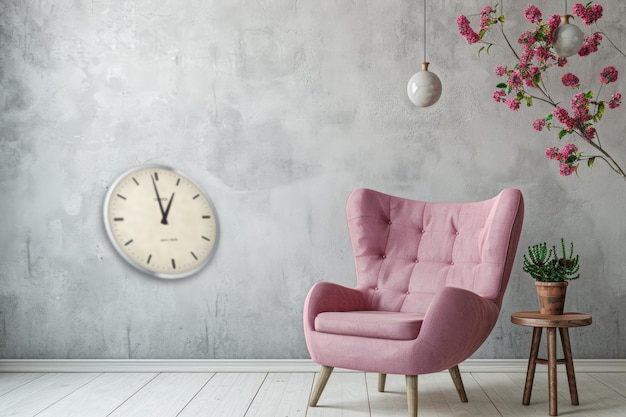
{"hour": 12, "minute": 59}
